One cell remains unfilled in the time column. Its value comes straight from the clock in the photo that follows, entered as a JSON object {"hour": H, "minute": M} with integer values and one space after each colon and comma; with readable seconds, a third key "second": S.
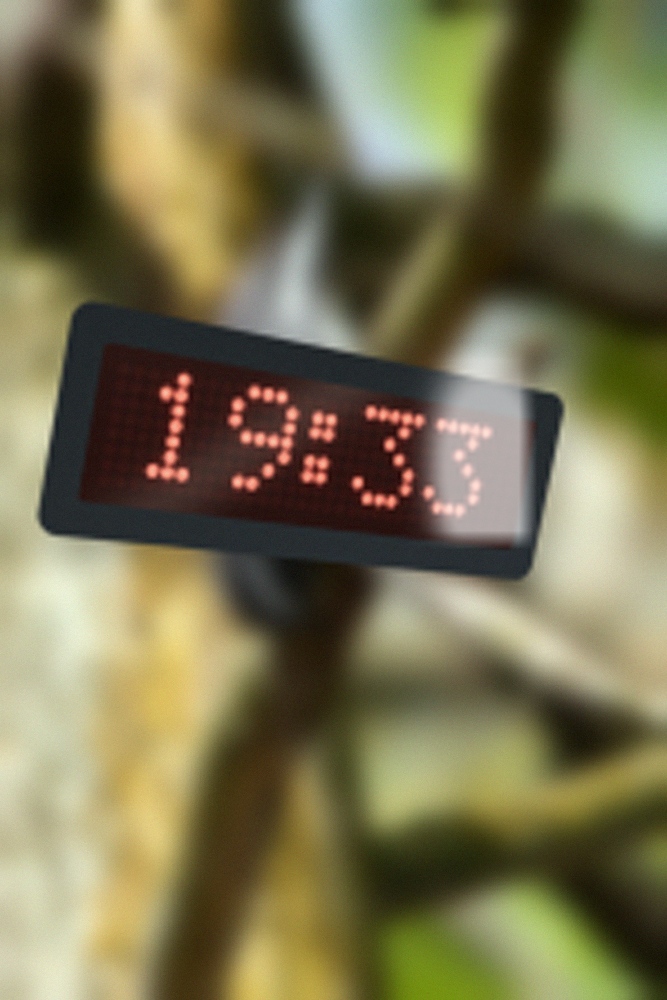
{"hour": 19, "minute": 33}
